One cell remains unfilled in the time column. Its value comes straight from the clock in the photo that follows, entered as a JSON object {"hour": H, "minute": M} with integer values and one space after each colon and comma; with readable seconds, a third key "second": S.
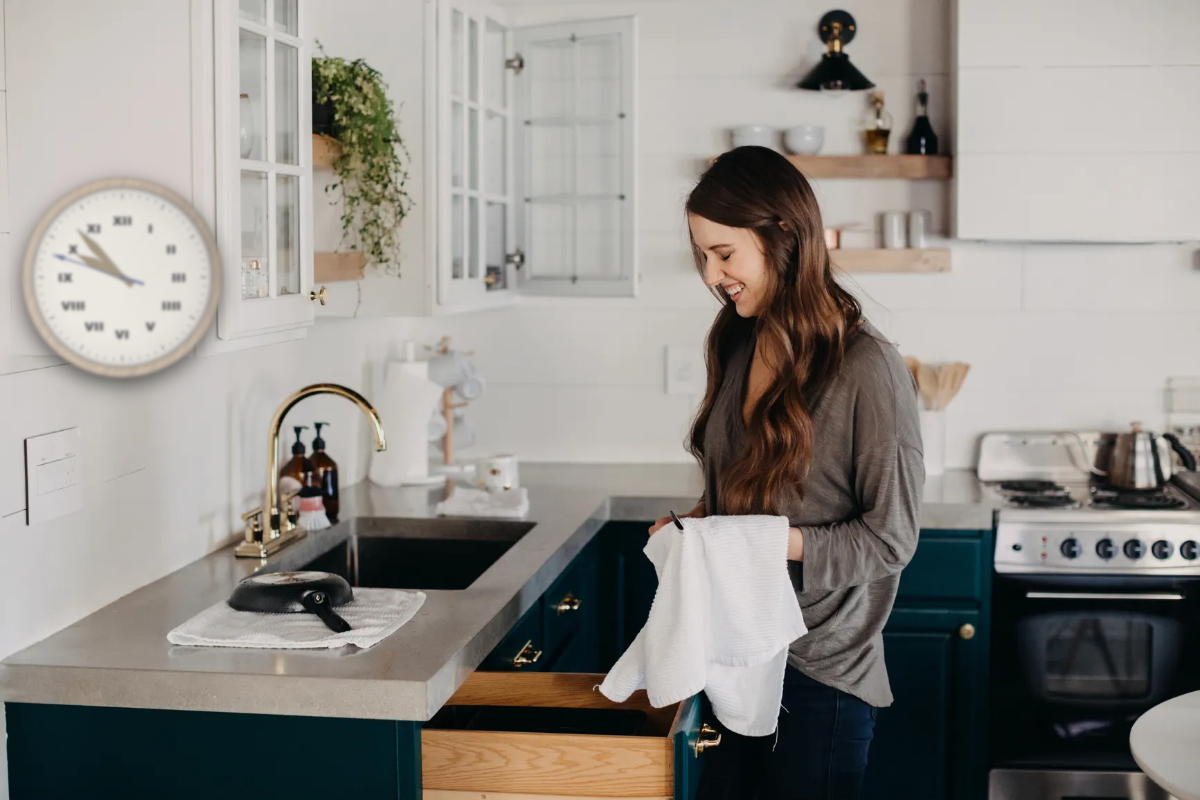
{"hour": 9, "minute": 52, "second": 48}
